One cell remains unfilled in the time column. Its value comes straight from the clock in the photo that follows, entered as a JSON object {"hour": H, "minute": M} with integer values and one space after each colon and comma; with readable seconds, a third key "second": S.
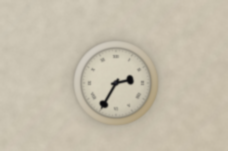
{"hour": 2, "minute": 35}
